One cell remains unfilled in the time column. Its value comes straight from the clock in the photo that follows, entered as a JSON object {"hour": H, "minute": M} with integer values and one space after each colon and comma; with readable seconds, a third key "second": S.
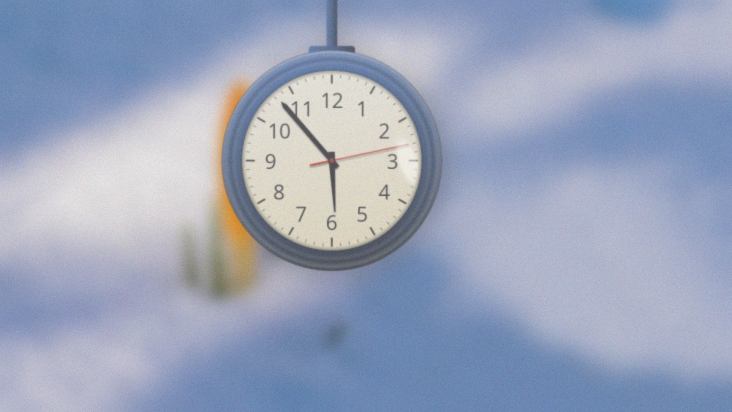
{"hour": 5, "minute": 53, "second": 13}
